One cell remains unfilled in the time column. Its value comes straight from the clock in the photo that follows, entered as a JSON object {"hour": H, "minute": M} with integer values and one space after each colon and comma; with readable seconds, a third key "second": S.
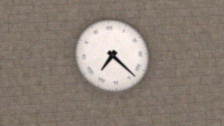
{"hour": 7, "minute": 23}
